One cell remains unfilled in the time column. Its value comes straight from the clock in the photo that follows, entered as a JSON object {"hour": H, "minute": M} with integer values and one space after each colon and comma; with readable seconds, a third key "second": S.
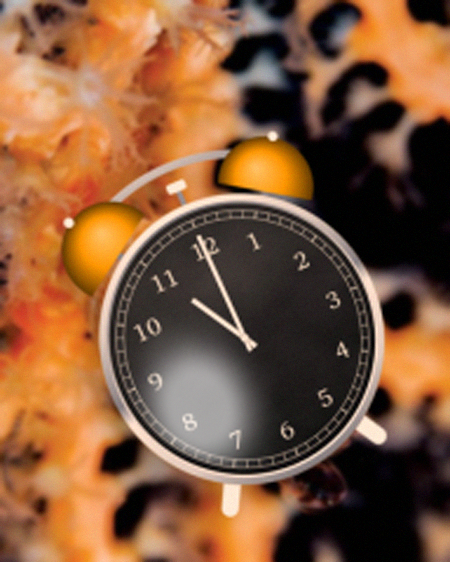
{"hour": 11, "minute": 0}
